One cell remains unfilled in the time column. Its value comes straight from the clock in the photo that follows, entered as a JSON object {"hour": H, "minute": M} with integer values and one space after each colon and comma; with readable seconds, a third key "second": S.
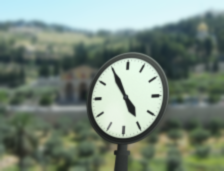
{"hour": 4, "minute": 55}
